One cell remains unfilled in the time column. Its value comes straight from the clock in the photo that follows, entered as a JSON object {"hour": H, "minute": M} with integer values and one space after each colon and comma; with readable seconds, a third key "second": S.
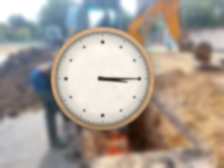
{"hour": 3, "minute": 15}
